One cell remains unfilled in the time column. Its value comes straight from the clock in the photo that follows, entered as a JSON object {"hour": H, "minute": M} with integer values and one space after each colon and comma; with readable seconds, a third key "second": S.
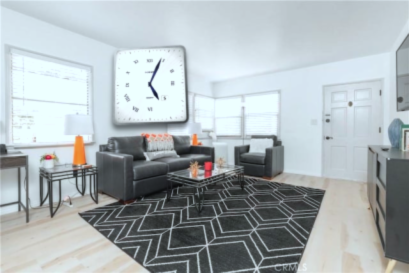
{"hour": 5, "minute": 4}
